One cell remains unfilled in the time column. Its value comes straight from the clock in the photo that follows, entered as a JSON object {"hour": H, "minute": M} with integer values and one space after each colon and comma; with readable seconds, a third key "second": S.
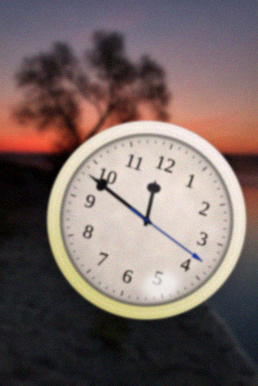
{"hour": 11, "minute": 48, "second": 18}
